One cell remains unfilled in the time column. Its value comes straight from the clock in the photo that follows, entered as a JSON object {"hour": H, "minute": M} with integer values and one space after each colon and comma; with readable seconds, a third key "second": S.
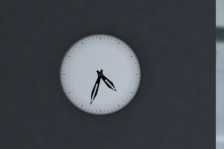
{"hour": 4, "minute": 33}
